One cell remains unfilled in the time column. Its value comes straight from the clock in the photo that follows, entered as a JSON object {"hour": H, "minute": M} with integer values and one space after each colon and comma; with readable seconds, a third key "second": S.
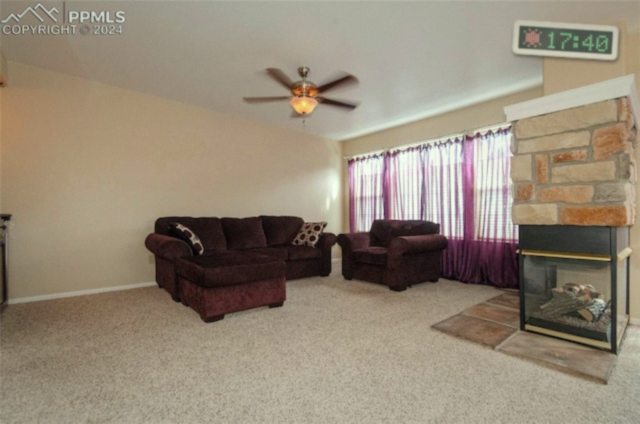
{"hour": 17, "minute": 40}
